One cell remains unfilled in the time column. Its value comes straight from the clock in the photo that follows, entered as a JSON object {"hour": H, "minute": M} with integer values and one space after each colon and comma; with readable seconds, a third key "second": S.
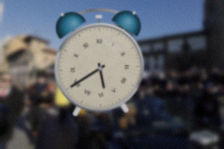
{"hour": 5, "minute": 40}
